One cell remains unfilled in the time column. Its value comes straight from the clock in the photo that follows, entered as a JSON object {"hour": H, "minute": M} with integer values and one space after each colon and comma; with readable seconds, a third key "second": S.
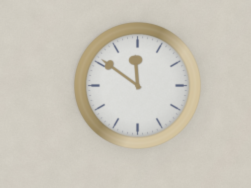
{"hour": 11, "minute": 51}
